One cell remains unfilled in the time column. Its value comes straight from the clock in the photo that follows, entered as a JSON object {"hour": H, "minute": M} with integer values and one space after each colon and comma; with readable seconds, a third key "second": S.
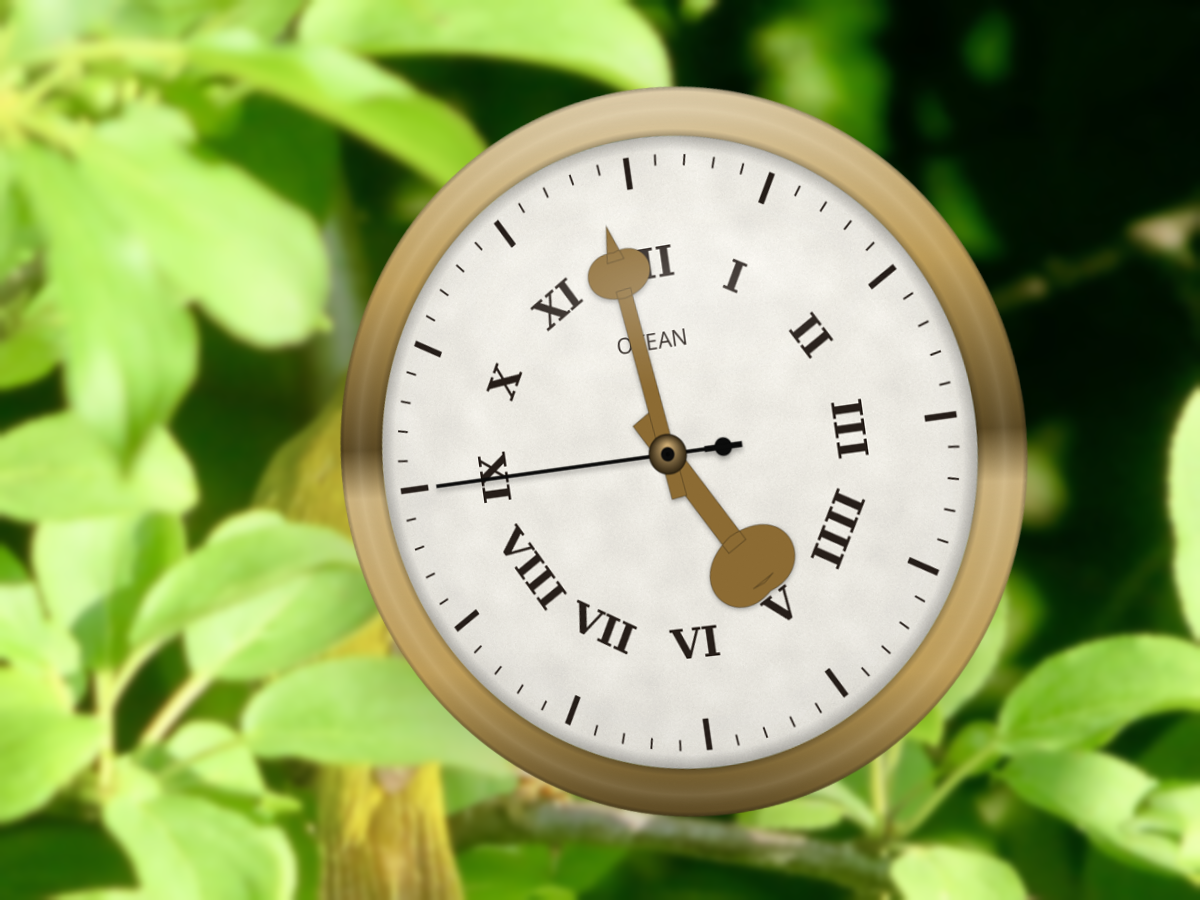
{"hour": 4, "minute": 58, "second": 45}
